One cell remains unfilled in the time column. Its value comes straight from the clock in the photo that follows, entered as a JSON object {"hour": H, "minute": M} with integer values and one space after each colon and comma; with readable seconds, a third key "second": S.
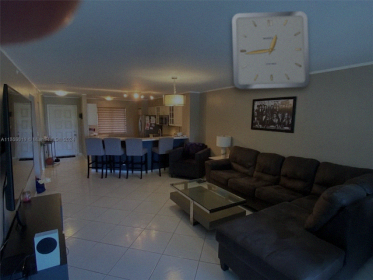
{"hour": 12, "minute": 44}
